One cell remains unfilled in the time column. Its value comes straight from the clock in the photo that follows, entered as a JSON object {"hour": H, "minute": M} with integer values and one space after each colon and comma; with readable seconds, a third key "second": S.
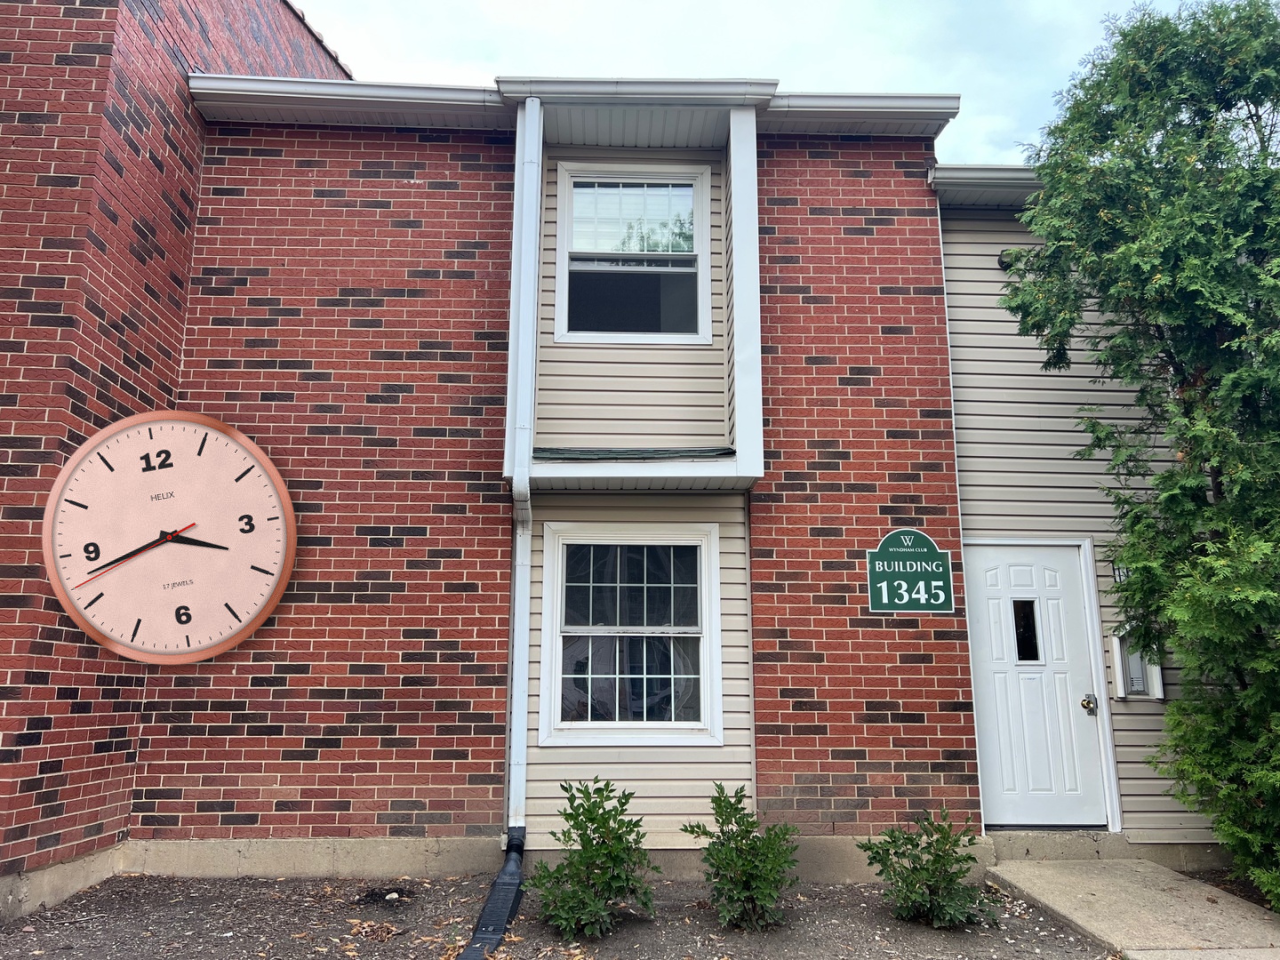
{"hour": 3, "minute": 42, "second": 42}
